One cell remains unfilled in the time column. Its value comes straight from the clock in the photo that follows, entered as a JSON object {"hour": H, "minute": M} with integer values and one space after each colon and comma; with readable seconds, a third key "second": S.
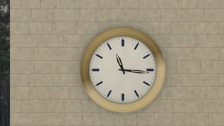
{"hour": 11, "minute": 16}
